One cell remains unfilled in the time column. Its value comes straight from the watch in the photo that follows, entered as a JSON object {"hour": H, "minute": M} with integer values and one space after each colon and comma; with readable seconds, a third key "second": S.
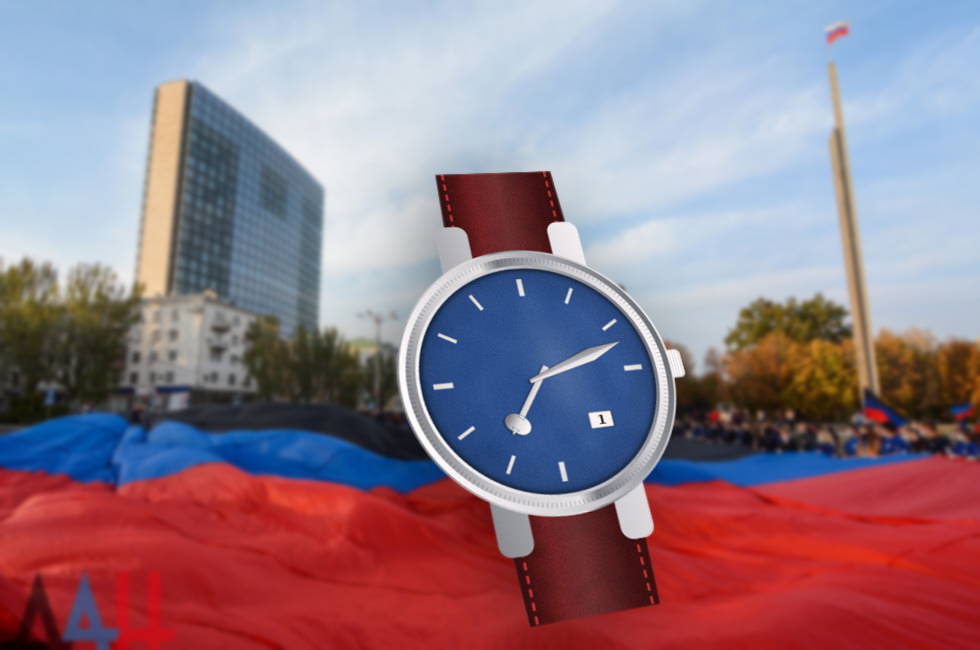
{"hour": 7, "minute": 12}
